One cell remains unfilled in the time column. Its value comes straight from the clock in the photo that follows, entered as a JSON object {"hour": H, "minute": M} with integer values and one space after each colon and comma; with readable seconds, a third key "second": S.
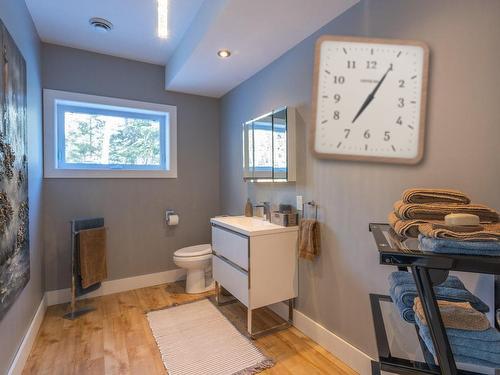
{"hour": 7, "minute": 5}
